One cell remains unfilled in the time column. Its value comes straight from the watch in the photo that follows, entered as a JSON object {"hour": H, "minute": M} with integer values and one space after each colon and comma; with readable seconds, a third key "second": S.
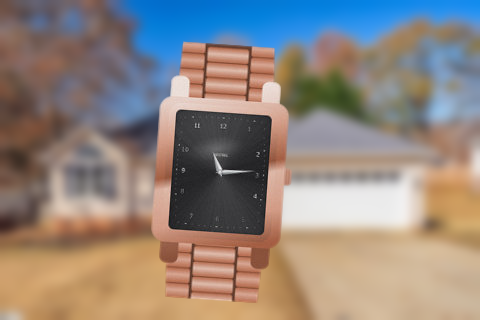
{"hour": 11, "minute": 14}
